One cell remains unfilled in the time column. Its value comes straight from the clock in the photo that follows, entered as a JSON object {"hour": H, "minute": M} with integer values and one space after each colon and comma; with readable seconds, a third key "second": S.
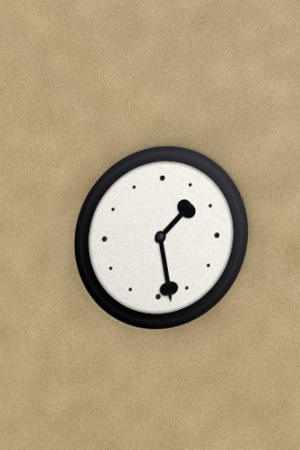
{"hour": 1, "minute": 28}
